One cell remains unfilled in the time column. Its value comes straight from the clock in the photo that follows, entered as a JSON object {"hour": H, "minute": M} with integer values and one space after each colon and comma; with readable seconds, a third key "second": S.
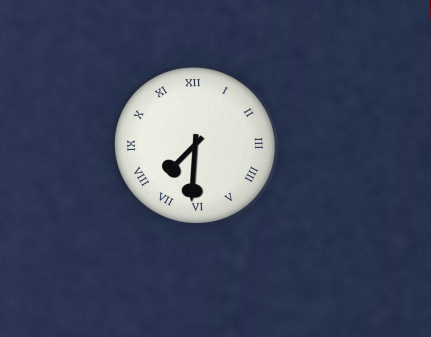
{"hour": 7, "minute": 31}
